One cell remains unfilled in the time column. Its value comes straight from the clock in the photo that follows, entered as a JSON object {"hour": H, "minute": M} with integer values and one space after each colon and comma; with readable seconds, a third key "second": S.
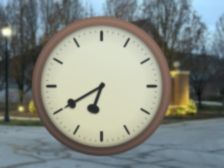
{"hour": 6, "minute": 40}
